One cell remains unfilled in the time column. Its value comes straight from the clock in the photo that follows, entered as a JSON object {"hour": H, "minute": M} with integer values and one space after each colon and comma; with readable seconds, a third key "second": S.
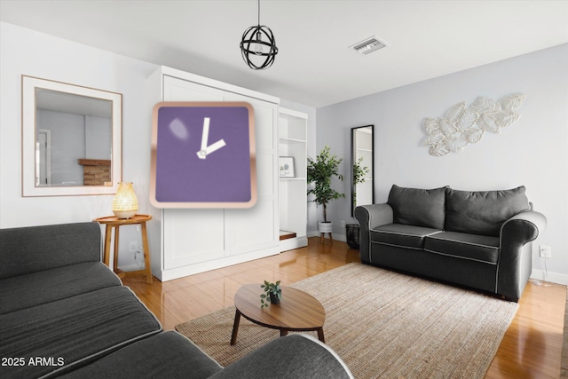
{"hour": 2, "minute": 1}
